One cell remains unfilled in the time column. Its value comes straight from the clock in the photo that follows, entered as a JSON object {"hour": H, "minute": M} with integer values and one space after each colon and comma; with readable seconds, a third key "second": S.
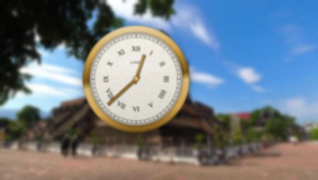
{"hour": 12, "minute": 38}
